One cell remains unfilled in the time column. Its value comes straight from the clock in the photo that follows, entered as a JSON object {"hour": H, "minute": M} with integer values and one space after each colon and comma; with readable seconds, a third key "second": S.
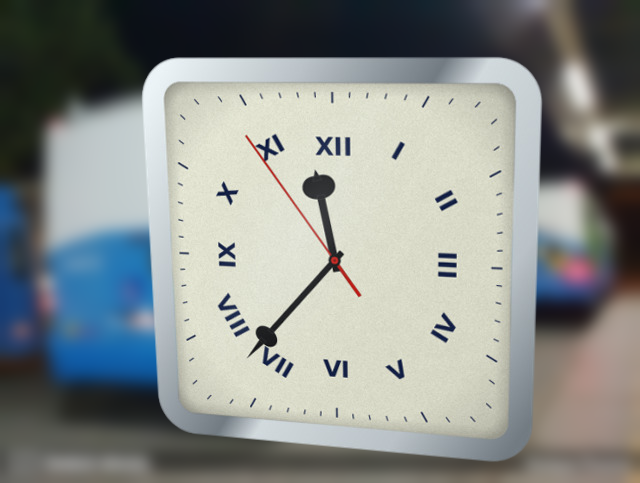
{"hour": 11, "minute": 36, "second": 54}
